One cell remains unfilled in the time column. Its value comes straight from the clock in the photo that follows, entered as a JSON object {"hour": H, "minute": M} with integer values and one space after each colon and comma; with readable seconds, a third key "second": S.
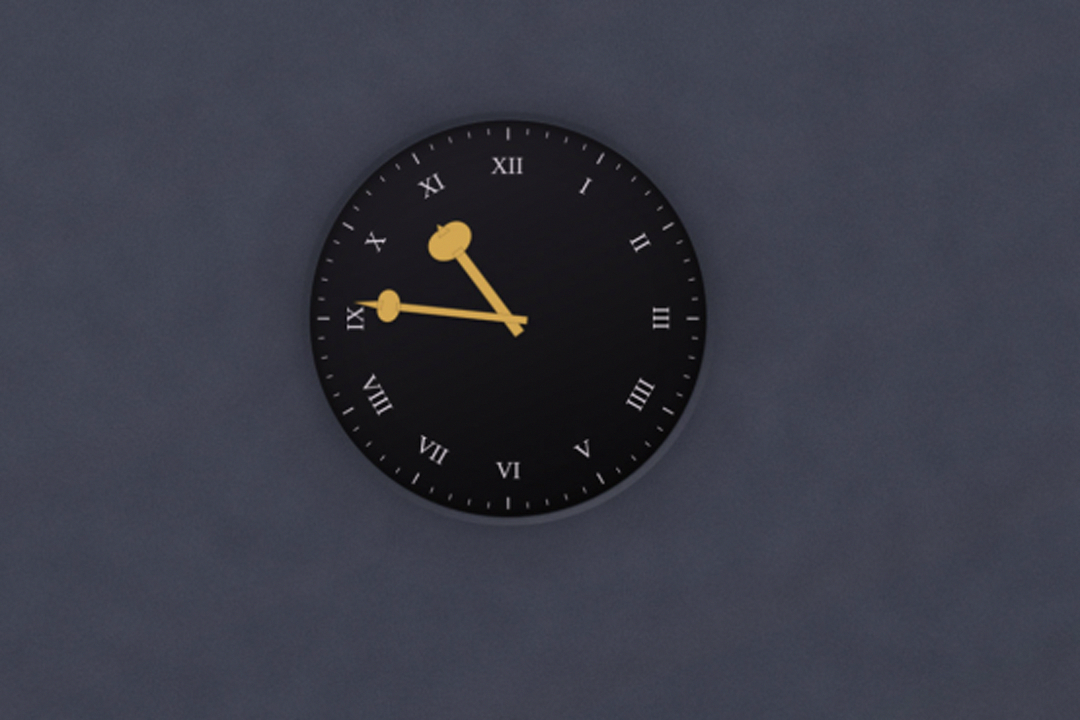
{"hour": 10, "minute": 46}
